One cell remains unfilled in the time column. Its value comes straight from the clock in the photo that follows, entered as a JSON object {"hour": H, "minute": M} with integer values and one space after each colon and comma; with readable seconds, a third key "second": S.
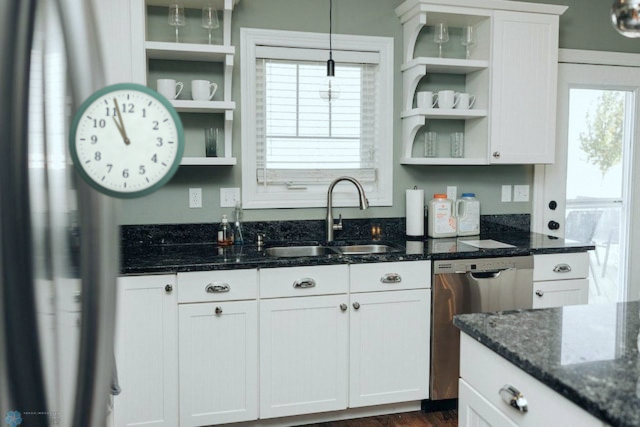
{"hour": 10, "minute": 57}
